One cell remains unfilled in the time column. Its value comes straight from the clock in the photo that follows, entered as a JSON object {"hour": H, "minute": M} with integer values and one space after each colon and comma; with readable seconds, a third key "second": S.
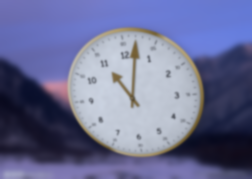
{"hour": 11, "minute": 2}
